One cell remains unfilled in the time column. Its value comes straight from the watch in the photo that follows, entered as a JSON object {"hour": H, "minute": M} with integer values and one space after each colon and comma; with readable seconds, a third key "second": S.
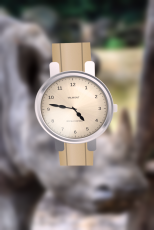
{"hour": 4, "minute": 47}
